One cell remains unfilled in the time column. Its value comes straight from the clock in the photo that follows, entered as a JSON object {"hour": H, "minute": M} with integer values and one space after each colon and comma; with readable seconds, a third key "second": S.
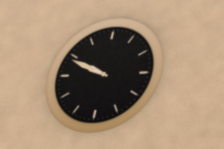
{"hour": 9, "minute": 49}
